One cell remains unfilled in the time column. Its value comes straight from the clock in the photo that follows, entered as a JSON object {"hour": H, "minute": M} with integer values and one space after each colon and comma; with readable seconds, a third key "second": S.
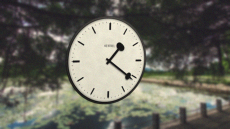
{"hour": 1, "minute": 21}
